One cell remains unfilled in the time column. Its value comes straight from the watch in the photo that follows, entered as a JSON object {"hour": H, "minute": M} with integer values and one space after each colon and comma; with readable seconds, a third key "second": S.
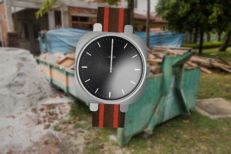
{"hour": 12, "minute": 0}
